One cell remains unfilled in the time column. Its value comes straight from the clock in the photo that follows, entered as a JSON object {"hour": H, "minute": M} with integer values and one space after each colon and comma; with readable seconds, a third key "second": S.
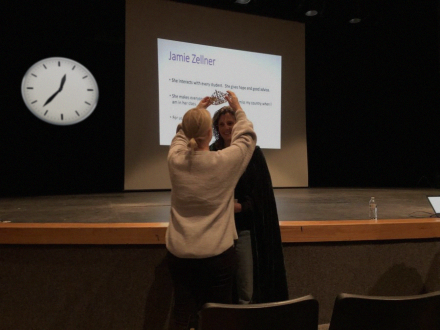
{"hour": 12, "minute": 37}
